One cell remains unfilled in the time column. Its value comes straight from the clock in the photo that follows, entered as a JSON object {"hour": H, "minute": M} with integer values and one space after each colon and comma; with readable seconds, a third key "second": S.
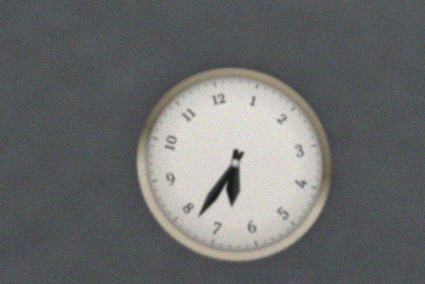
{"hour": 6, "minute": 38}
